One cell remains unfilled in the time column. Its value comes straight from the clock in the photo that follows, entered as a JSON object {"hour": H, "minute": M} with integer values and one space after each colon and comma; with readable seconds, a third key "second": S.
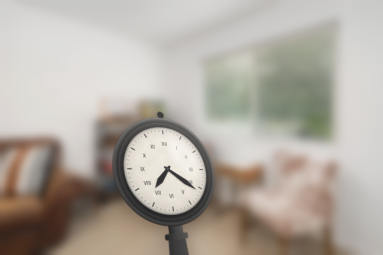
{"hour": 7, "minute": 21}
